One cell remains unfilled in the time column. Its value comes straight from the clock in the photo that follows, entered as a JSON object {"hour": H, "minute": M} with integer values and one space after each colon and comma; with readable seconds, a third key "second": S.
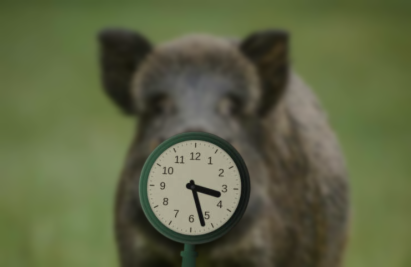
{"hour": 3, "minute": 27}
